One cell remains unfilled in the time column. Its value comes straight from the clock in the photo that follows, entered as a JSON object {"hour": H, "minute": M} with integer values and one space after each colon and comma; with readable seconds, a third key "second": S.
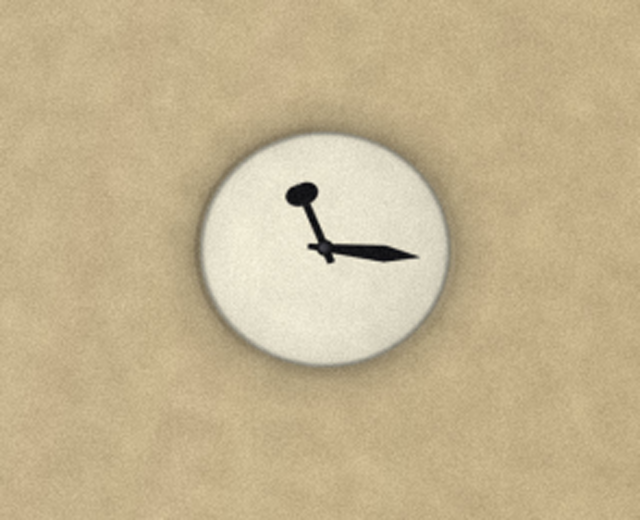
{"hour": 11, "minute": 16}
